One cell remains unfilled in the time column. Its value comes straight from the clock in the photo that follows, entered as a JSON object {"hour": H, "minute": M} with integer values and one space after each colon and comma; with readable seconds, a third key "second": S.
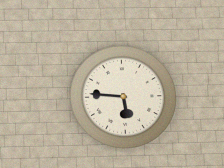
{"hour": 5, "minute": 46}
